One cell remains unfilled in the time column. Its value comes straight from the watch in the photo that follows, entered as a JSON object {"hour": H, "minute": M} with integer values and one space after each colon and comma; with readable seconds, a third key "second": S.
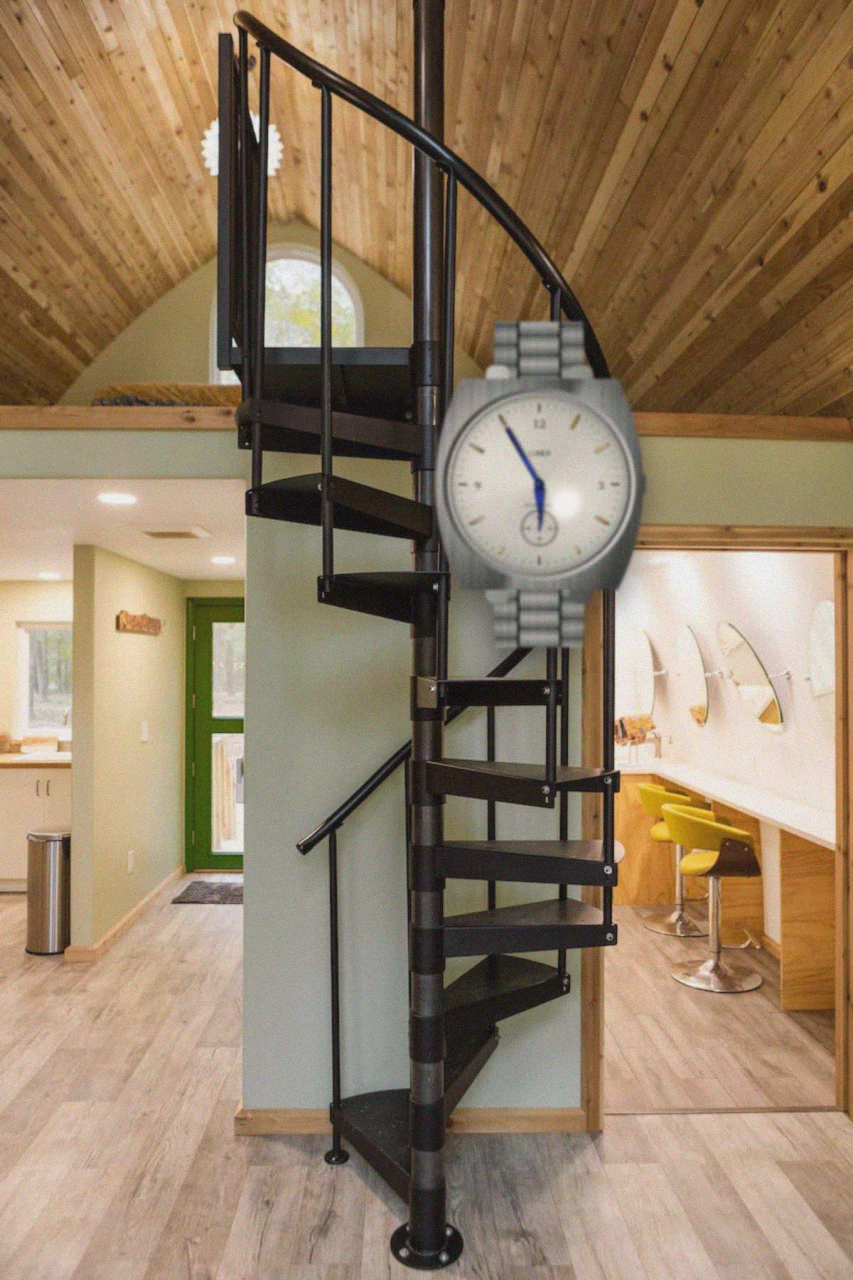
{"hour": 5, "minute": 55}
